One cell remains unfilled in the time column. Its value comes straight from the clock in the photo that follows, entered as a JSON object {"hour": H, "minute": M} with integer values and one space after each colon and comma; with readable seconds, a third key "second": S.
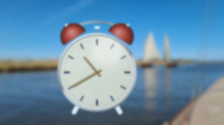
{"hour": 10, "minute": 40}
